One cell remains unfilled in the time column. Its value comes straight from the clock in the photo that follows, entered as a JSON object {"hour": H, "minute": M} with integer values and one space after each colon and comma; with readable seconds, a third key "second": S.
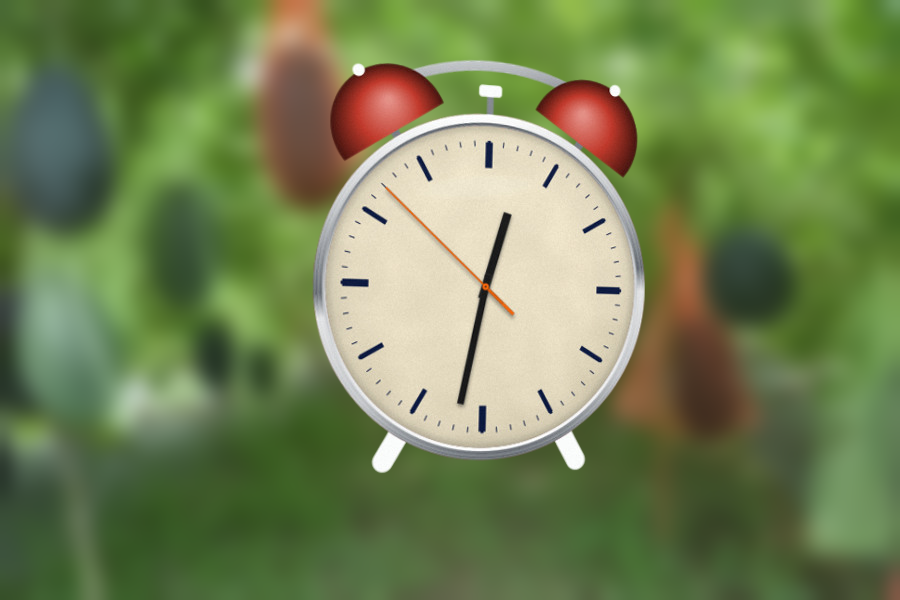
{"hour": 12, "minute": 31, "second": 52}
